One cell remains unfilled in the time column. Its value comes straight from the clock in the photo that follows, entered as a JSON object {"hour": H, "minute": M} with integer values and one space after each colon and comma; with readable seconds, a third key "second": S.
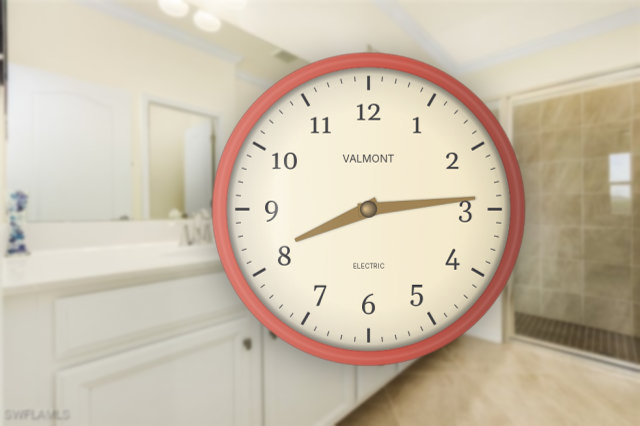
{"hour": 8, "minute": 14}
